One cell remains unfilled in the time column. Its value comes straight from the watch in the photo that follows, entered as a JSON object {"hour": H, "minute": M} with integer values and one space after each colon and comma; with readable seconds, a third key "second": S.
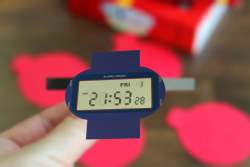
{"hour": 21, "minute": 53, "second": 28}
